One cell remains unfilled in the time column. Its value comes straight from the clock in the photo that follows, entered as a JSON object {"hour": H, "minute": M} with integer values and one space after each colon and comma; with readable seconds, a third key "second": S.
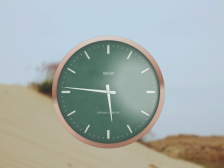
{"hour": 5, "minute": 46}
